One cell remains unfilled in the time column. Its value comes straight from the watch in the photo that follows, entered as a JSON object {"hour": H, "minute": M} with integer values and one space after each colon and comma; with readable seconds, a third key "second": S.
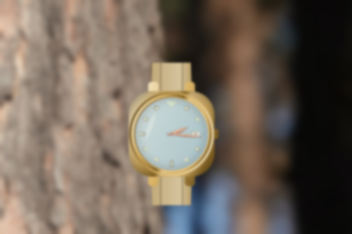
{"hour": 2, "minute": 16}
